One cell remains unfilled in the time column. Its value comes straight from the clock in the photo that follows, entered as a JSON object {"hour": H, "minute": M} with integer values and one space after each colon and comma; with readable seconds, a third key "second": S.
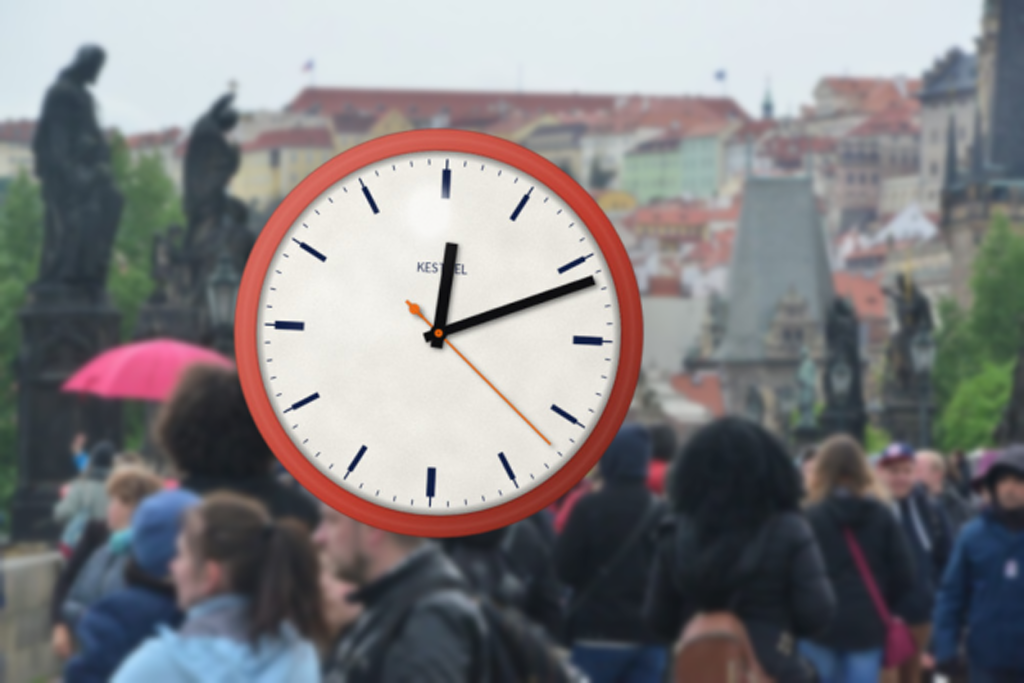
{"hour": 12, "minute": 11, "second": 22}
